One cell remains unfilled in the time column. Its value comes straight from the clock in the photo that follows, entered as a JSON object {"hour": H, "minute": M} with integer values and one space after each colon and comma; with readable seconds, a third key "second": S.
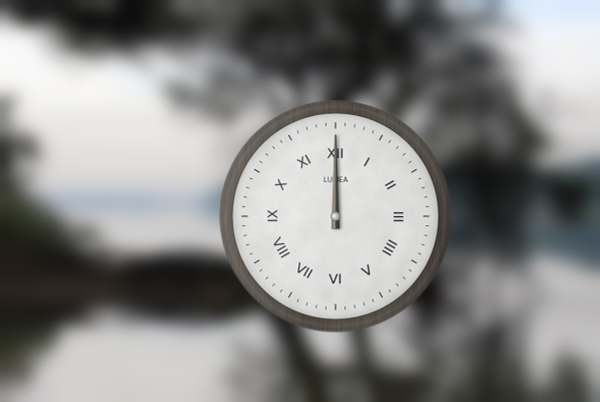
{"hour": 12, "minute": 0}
